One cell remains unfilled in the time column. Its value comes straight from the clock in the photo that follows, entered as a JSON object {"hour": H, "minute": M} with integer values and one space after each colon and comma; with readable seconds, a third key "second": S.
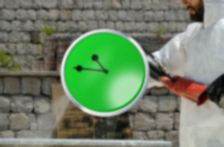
{"hour": 10, "minute": 46}
